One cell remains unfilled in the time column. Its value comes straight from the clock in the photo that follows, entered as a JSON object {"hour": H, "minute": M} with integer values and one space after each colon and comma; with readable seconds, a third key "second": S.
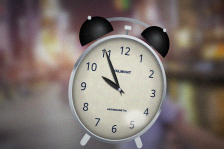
{"hour": 9, "minute": 55}
